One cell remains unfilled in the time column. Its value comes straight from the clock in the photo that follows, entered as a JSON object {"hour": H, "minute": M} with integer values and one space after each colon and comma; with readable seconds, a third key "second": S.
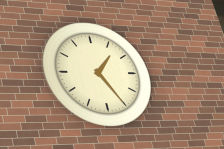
{"hour": 1, "minute": 25}
